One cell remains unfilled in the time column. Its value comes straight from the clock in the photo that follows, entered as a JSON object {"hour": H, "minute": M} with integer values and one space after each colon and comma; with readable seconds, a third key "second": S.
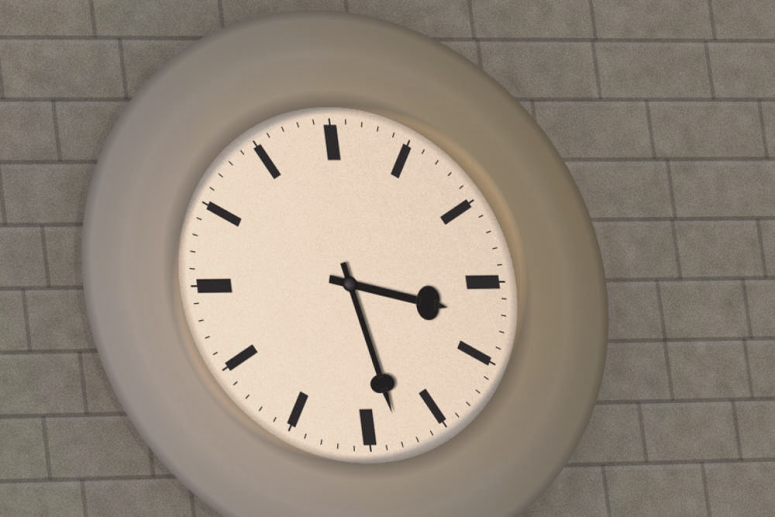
{"hour": 3, "minute": 28}
